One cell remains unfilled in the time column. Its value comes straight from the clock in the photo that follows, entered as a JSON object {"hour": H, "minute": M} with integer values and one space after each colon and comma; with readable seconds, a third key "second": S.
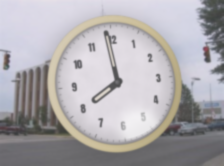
{"hour": 7, "minute": 59}
